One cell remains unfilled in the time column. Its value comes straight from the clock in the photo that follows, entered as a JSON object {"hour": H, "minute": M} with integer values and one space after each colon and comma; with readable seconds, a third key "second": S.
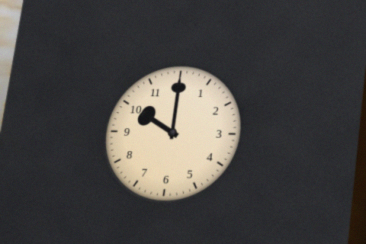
{"hour": 10, "minute": 0}
